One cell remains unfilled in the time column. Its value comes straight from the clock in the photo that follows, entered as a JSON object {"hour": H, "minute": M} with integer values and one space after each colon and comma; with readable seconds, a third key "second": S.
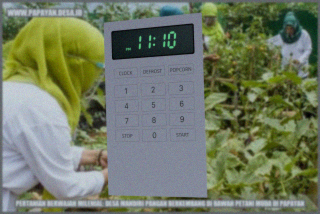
{"hour": 11, "minute": 10}
